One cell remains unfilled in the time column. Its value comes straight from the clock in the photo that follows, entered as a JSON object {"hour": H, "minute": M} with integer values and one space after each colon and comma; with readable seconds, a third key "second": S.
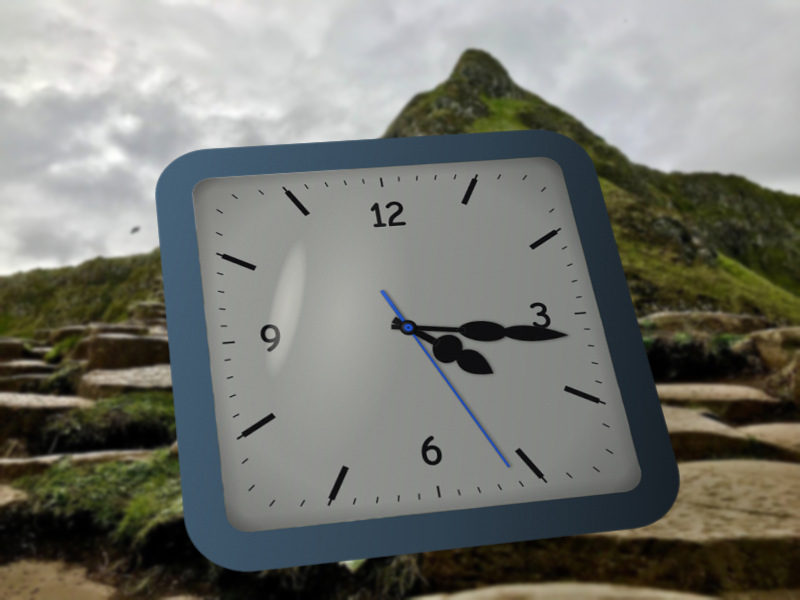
{"hour": 4, "minute": 16, "second": 26}
